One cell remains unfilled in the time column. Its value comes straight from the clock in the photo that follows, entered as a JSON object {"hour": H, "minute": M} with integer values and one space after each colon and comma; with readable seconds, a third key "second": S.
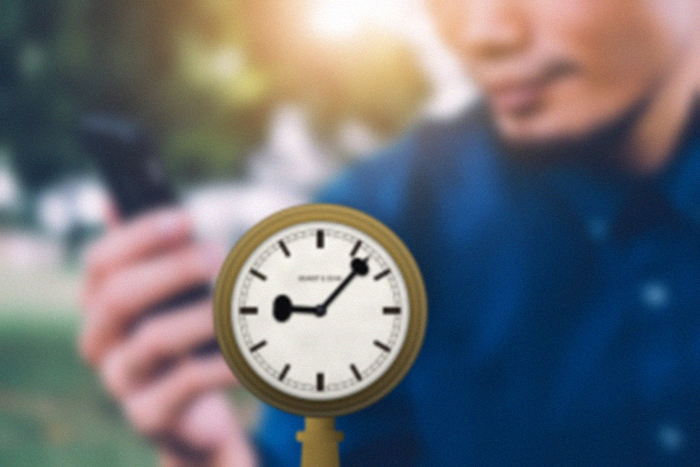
{"hour": 9, "minute": 7}
